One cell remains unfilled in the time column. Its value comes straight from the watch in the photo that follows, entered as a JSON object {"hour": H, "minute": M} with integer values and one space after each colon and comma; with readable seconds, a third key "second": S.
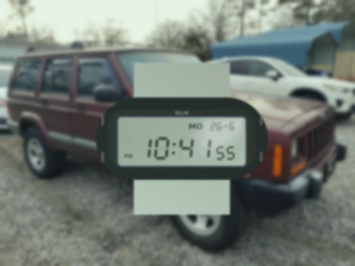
{"hour": 10, "minute": 41, "second": 55}
